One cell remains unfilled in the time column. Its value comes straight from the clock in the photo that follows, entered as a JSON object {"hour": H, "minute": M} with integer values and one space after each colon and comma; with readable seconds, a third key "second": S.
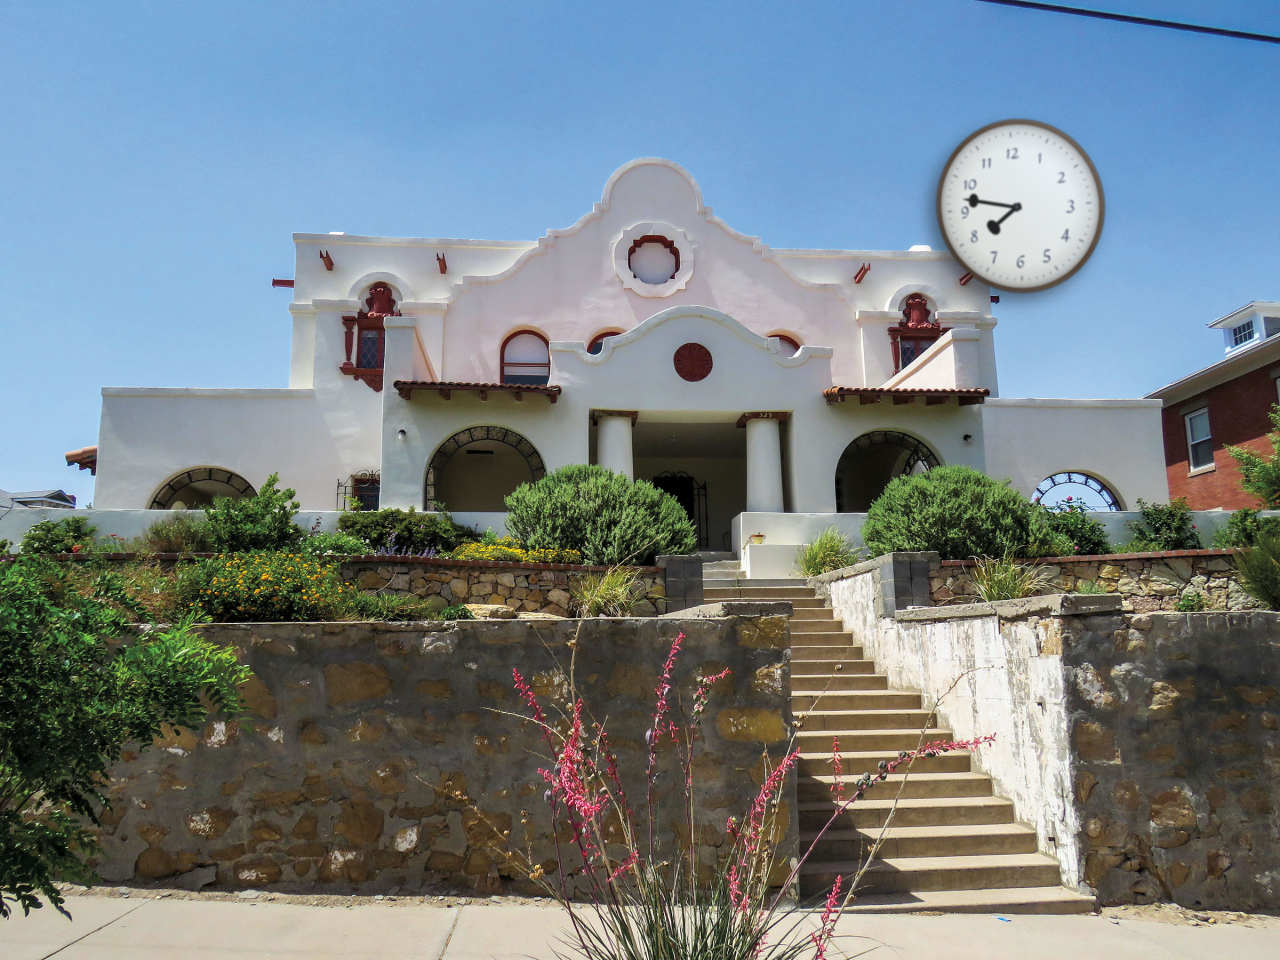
{"hour": 7, "minute": 47}
